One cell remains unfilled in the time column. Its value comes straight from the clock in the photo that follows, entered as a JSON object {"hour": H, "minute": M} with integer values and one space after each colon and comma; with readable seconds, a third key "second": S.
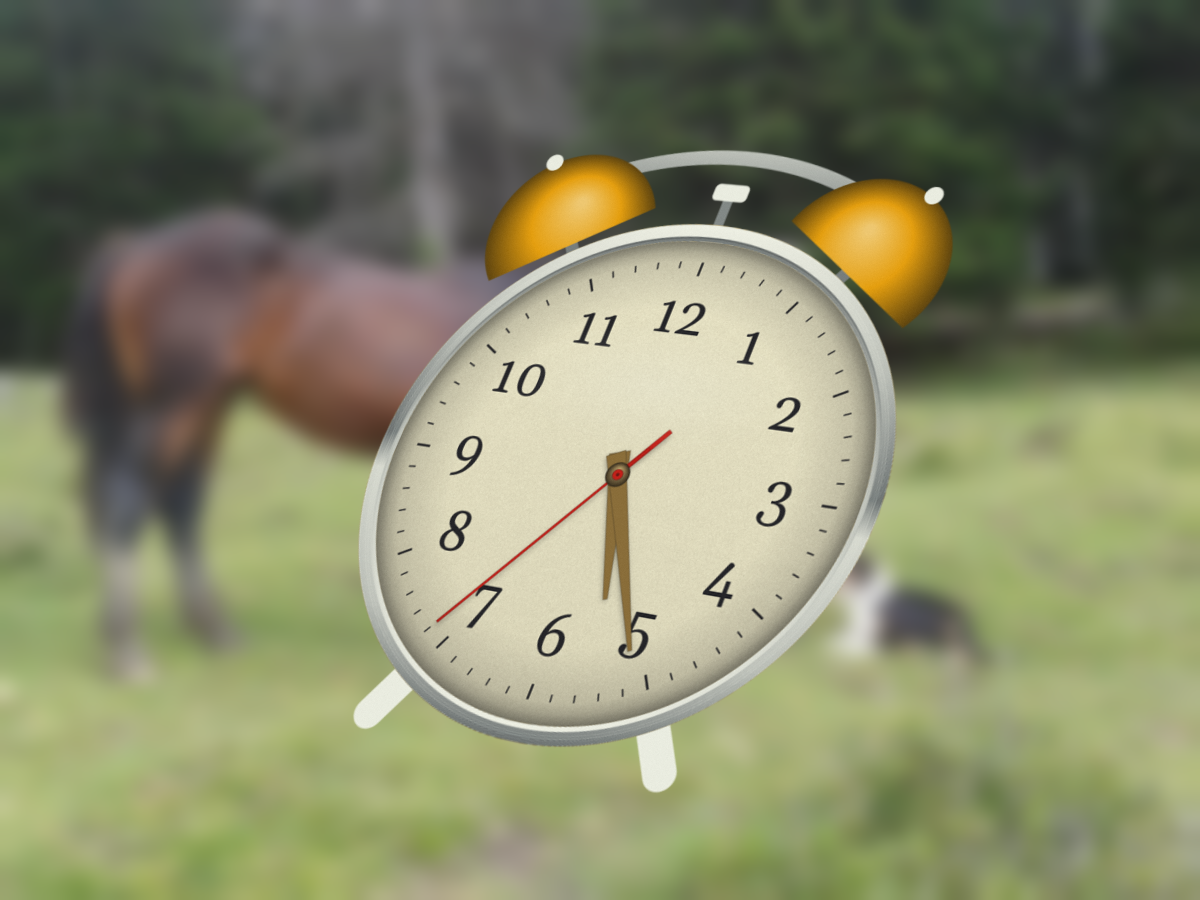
{"hour": 5, "minute": 25, "second": 36}
